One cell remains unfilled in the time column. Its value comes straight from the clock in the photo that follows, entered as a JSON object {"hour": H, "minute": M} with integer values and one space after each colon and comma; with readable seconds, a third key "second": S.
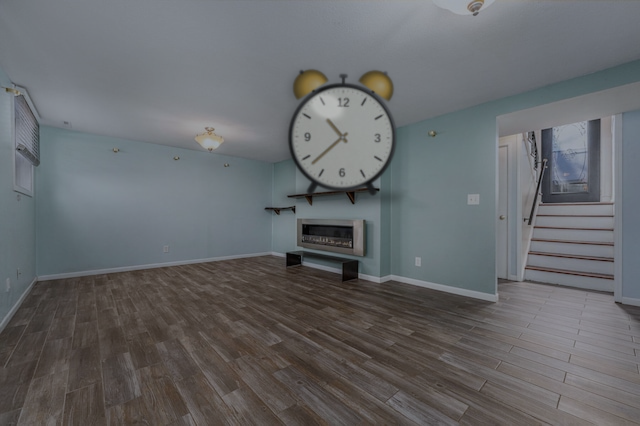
{"hour": 10, "minute": 38}
